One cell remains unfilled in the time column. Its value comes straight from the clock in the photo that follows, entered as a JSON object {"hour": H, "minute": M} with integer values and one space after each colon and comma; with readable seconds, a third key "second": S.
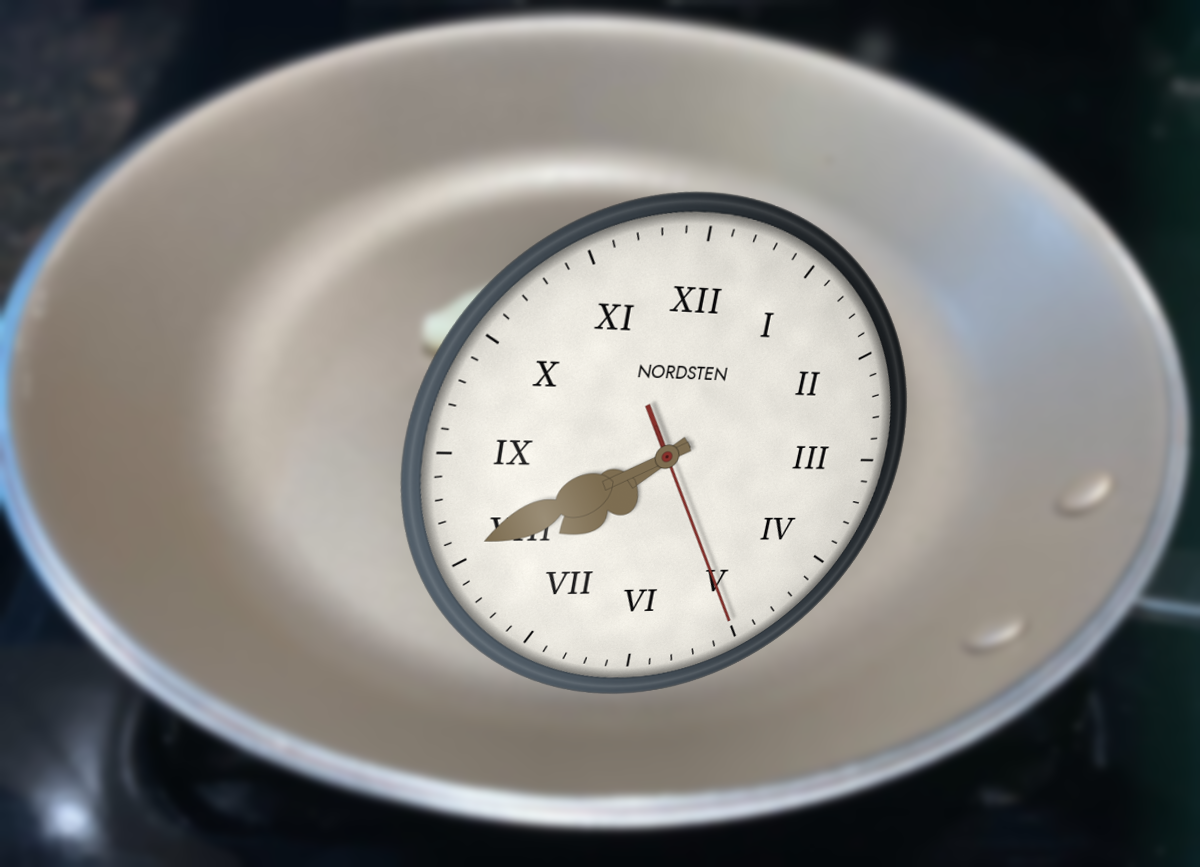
{"hour": 7, "minute": 40, "second": 25}
